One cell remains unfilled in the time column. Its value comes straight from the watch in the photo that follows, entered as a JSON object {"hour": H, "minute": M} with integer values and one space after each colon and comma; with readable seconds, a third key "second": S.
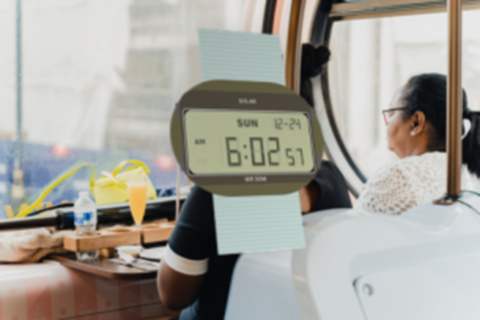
{"hour": 6, "minute": 2, "second": 57}
